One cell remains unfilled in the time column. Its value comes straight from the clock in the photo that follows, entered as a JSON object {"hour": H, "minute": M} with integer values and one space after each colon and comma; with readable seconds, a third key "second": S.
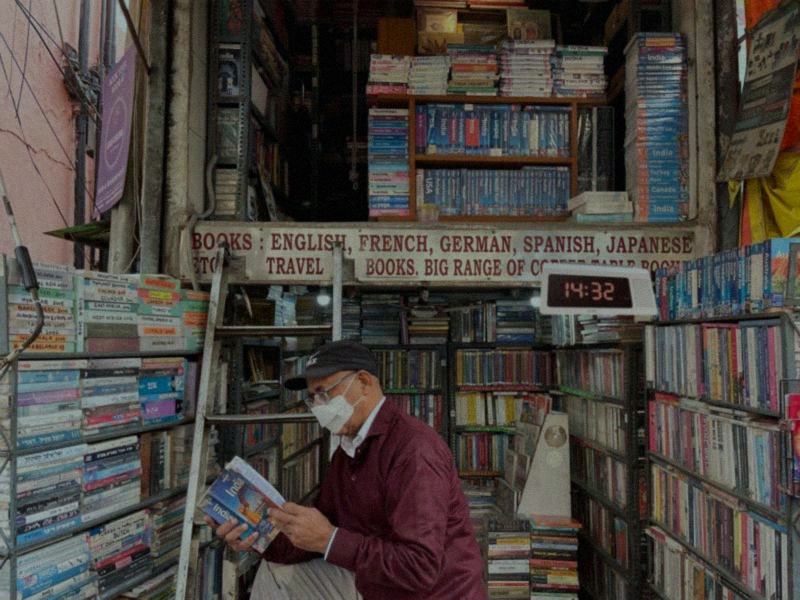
{"hour": 14, "minute": 32}
